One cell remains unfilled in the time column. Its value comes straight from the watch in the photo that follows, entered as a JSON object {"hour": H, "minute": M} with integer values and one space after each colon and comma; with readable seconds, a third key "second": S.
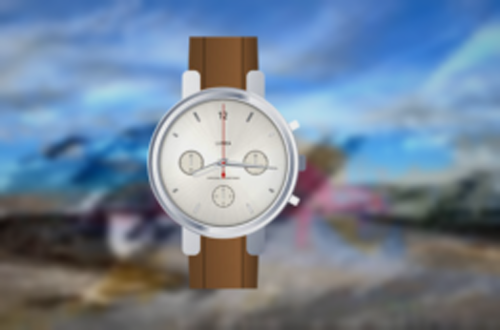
{"hour": 8, "minute": 16}
